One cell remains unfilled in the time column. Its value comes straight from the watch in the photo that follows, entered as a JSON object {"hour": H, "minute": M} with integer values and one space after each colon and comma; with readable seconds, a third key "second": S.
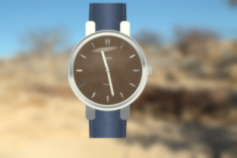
{"hour": 11, "minute": 28}
